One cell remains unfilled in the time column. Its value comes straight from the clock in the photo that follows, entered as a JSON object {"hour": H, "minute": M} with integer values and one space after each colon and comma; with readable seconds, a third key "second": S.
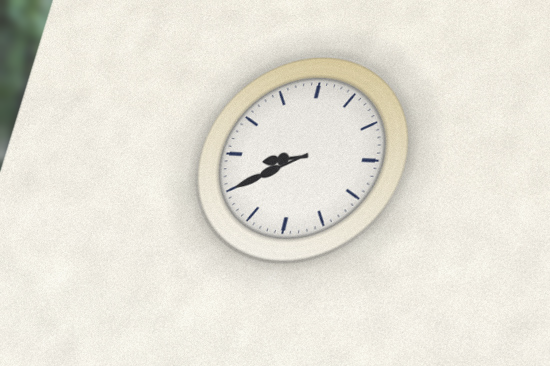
{"hour": 8, "minute": 40}
